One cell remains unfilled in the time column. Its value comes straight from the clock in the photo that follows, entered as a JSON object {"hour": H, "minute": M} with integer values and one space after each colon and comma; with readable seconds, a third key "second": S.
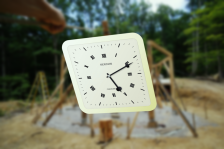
{"hour": 5, "minute": 11}
